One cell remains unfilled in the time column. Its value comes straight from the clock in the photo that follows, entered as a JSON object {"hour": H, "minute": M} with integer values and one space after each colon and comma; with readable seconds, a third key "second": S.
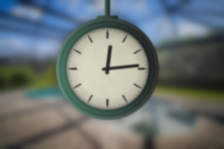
{"hour": 12, "minute": 14}
